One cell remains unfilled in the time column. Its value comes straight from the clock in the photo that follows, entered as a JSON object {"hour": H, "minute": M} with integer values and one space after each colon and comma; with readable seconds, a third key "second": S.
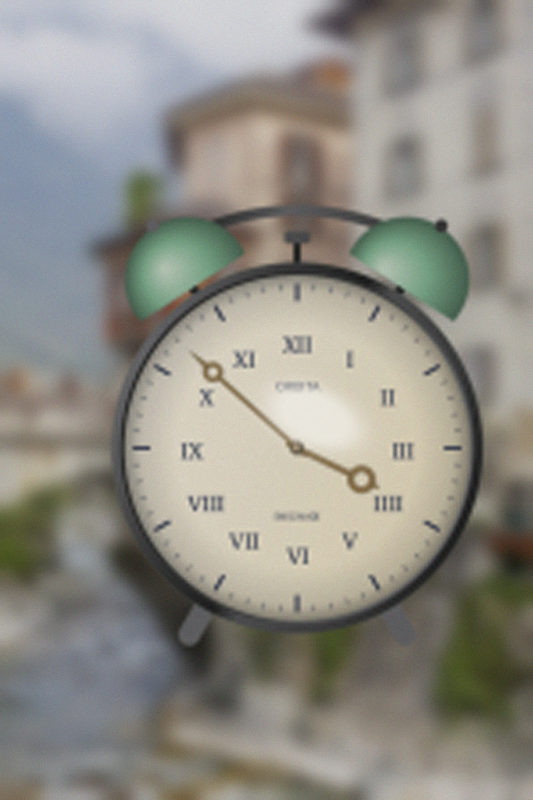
{"hour": 3, "minute": 52}
